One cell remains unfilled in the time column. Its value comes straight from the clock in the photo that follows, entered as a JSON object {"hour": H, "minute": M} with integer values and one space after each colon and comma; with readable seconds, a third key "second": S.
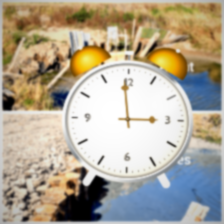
{"hour": 2, "minute": 59}
